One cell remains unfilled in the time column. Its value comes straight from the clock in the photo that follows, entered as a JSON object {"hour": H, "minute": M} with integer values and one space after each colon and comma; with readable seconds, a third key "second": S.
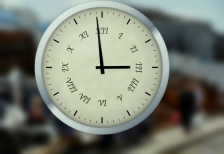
{"hour": 2, "minute": 59}
